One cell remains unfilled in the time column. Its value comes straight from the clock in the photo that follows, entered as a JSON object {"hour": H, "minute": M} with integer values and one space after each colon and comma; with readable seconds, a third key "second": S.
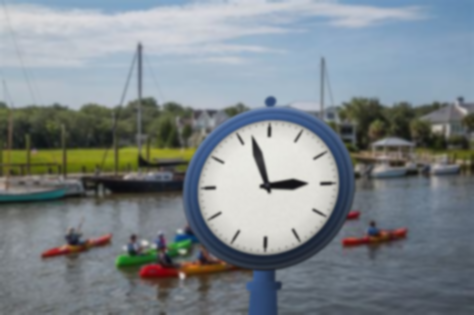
{"hour": 2, "minute": 57}
